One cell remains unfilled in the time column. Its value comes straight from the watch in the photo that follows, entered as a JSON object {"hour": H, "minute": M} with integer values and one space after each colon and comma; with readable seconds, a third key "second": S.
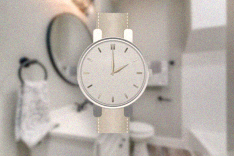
{"hour": 2, "minute": 0}
